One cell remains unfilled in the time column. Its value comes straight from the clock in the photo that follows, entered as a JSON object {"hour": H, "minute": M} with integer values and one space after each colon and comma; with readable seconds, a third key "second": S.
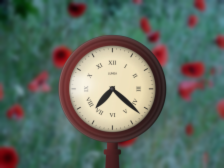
{"hour": 7, "minute": 22}
